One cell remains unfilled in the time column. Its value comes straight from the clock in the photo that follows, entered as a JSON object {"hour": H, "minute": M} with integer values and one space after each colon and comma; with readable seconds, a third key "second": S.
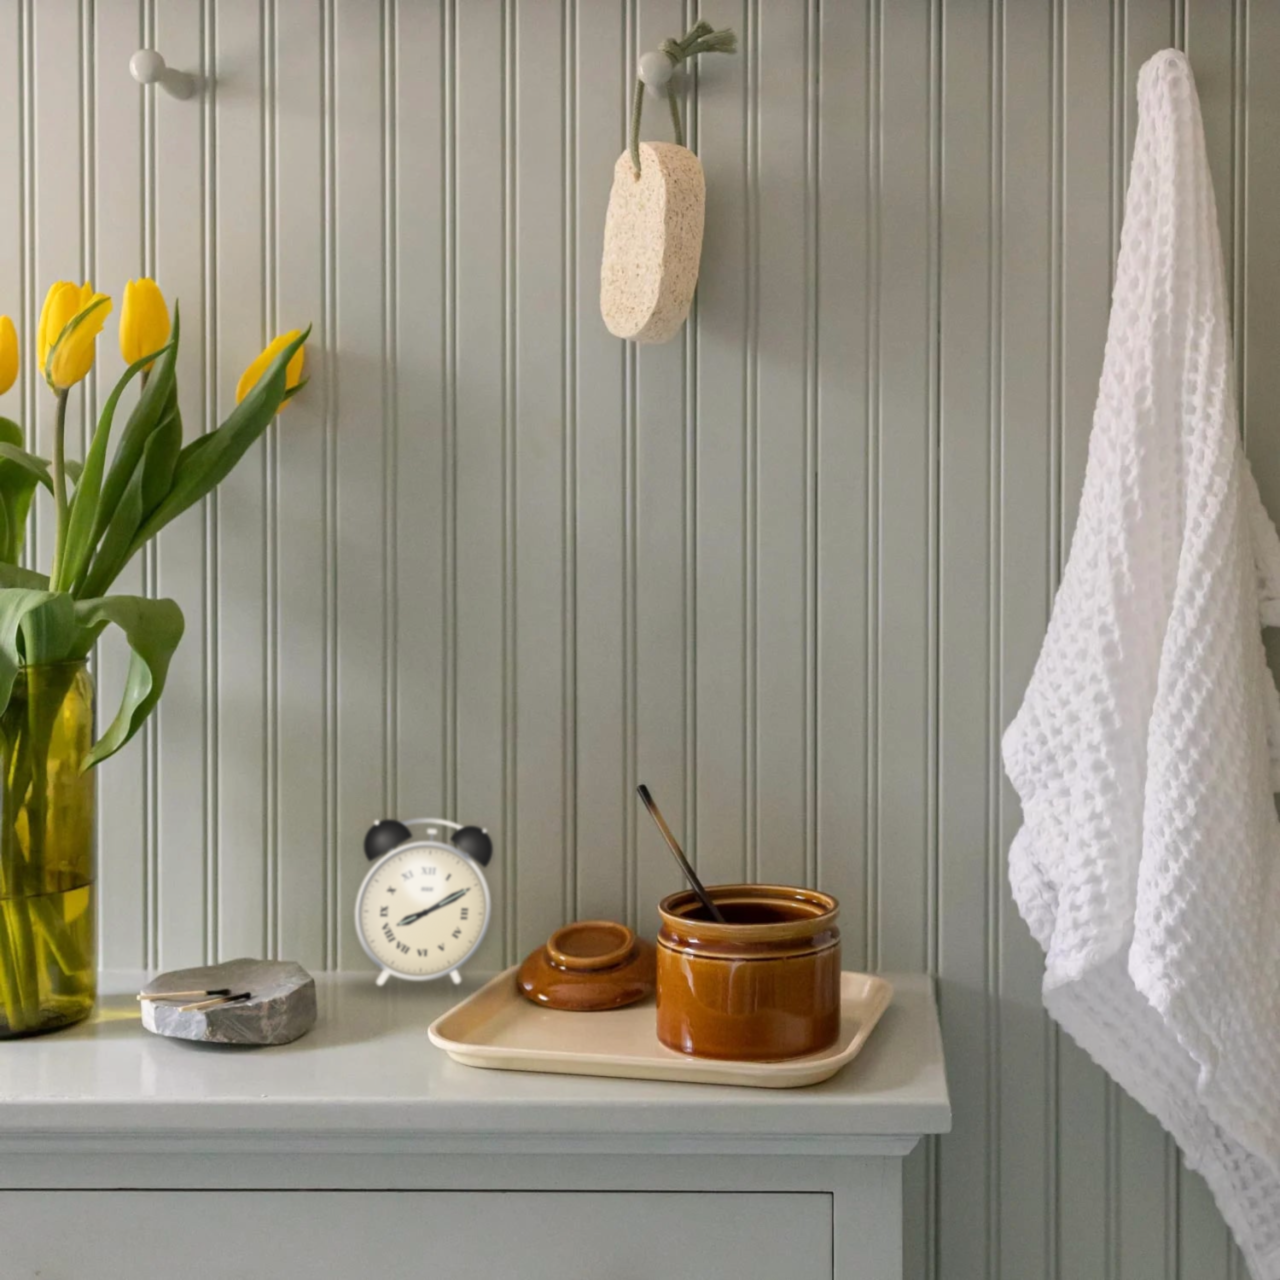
{"hour": 8, "minute": 10}
